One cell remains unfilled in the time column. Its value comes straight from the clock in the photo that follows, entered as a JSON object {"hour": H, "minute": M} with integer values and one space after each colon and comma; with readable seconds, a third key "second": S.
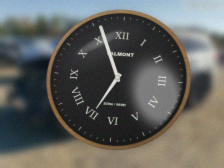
{"hour": 6, "minute": 56}
